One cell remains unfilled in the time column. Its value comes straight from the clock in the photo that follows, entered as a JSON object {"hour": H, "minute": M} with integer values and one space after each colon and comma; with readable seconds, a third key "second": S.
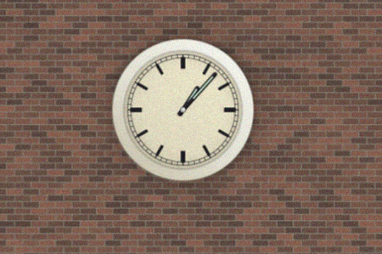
{"hour": 1, "minute": 7}
